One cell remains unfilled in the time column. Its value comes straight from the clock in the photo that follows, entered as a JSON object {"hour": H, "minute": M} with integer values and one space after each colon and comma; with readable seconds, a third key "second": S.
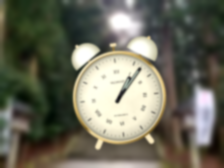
{"hour": 1, "minute": 7}
